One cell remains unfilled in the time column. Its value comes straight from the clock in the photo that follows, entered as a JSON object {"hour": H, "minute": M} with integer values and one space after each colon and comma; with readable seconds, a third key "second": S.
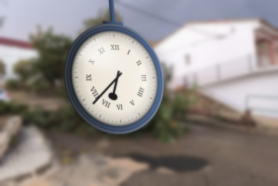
{"hour": 6, "minute": 38}
